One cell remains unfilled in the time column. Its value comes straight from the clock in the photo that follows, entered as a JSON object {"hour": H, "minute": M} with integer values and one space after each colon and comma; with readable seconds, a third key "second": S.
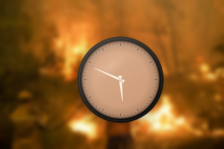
{"hour": 5, "minute": 49}
